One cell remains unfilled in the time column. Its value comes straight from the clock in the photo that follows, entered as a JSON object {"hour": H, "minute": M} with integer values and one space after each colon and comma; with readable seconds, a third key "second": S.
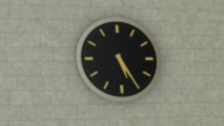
{"hour": 5, "minute": 25}
